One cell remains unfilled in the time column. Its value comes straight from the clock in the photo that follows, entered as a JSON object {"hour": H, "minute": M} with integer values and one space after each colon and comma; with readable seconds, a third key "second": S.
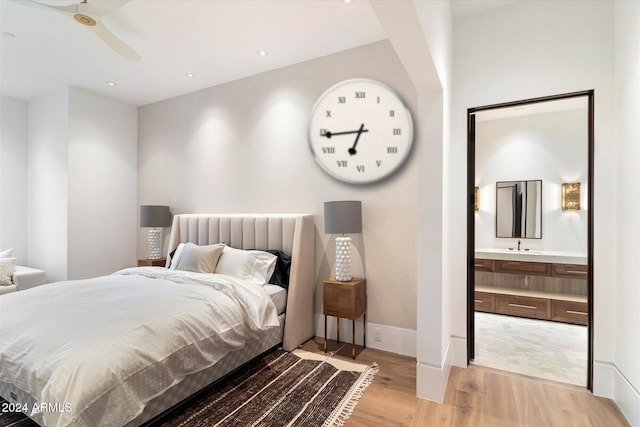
{"hour": 6, "minute": 44}
